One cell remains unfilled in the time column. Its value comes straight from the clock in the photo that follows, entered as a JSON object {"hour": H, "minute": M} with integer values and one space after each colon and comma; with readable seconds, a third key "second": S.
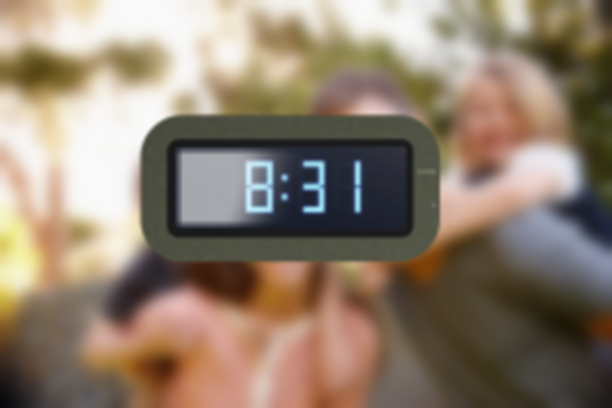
{"hour": 8, "minute": 31}
